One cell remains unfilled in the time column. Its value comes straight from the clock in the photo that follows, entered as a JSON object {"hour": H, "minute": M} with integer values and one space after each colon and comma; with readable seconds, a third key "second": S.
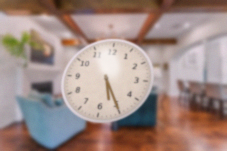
{"hour": 5, "minute": 25}
